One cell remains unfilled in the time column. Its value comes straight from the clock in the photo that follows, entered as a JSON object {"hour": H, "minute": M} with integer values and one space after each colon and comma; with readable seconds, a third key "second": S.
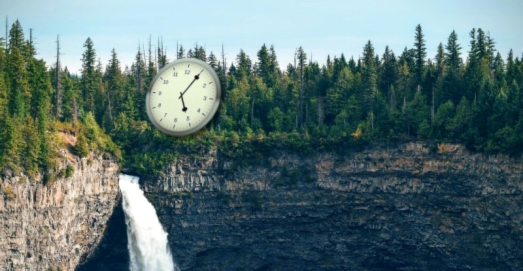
{"hour": 5, "minute": 5}
